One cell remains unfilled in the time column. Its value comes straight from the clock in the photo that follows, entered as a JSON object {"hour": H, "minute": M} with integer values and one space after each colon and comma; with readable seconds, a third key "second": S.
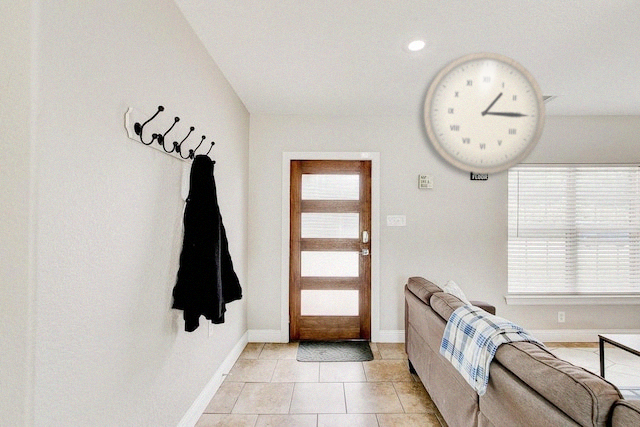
{"hour": 1, "minute": 15}
